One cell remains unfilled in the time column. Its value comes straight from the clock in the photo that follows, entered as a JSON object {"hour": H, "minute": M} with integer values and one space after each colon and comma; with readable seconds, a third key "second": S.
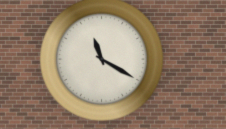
{"hour": 11, "minute": 20}
